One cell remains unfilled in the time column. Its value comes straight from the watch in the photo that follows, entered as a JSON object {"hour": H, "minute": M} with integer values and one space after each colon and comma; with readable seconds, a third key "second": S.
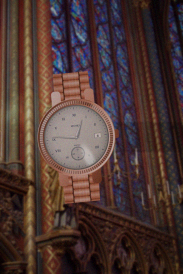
{"hour": 12, "minute": 46}
